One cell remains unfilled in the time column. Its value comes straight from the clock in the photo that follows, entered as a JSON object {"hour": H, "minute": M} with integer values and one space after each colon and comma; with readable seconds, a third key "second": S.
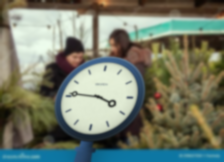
{"hour": 3, "minute": 46}
